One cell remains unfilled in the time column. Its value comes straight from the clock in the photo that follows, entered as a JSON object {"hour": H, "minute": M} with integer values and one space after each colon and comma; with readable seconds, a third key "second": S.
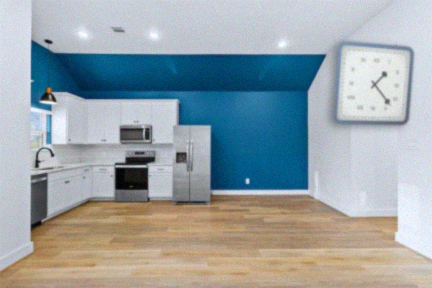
{"hour": 1, "minute": 23}
